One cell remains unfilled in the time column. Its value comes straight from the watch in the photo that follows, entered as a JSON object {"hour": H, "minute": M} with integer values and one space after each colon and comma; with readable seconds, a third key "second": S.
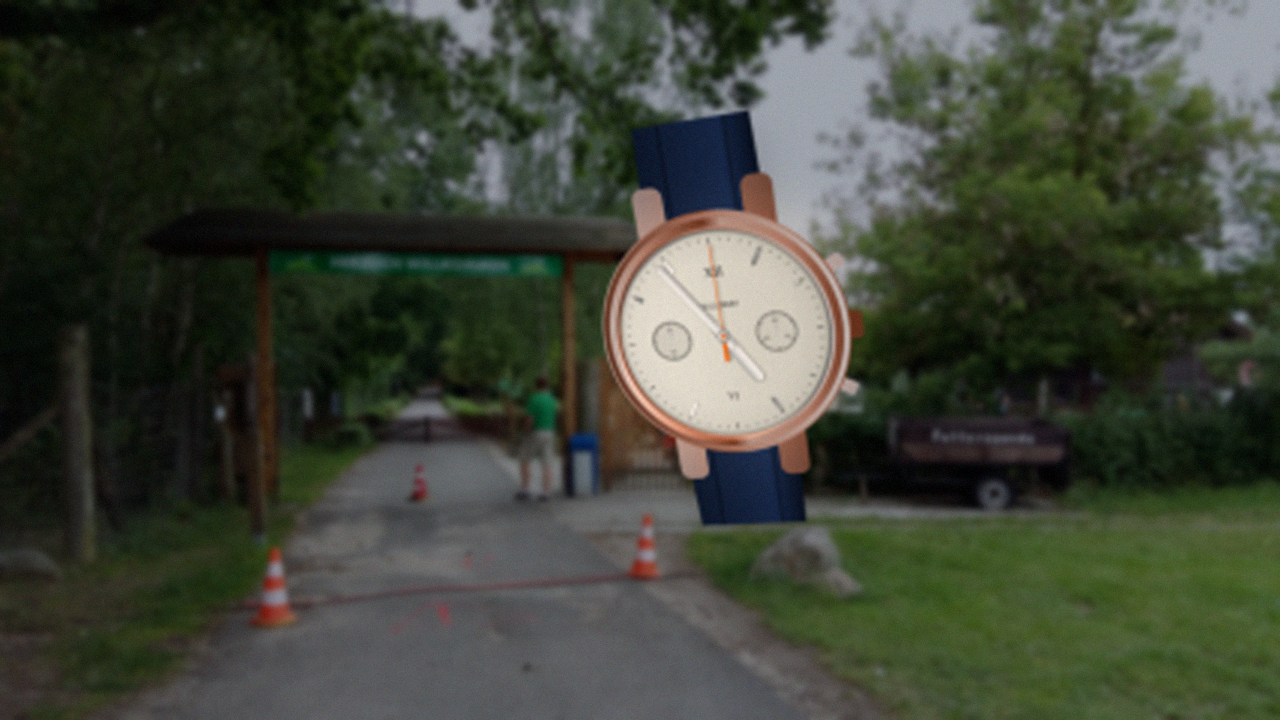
{"hour": 4, "minute": 54}
